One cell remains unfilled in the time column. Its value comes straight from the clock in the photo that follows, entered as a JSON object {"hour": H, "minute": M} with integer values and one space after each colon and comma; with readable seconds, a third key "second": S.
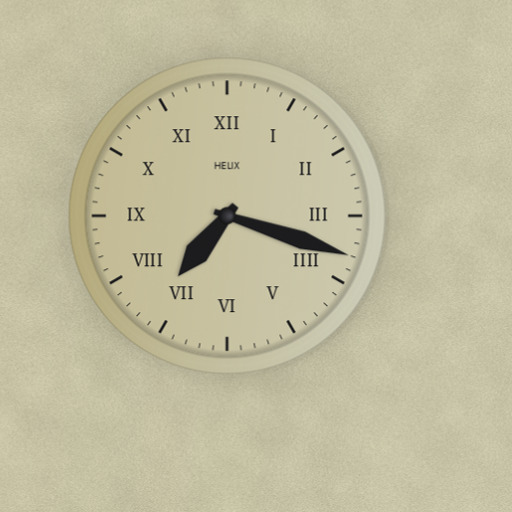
{"hour": 7, "minute": 18}
